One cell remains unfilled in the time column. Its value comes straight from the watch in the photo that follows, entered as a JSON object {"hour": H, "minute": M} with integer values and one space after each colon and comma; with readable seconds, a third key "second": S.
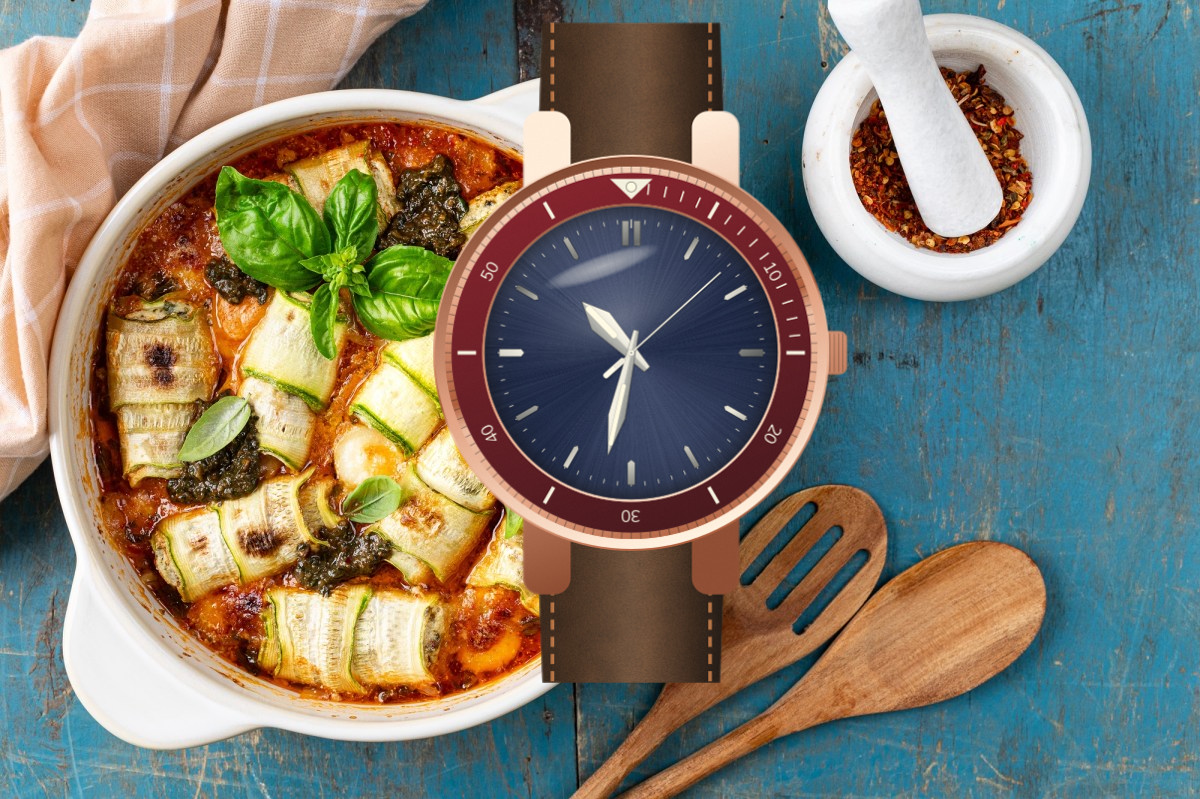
{"hour": 10, "minute": 32, "second": 8}
